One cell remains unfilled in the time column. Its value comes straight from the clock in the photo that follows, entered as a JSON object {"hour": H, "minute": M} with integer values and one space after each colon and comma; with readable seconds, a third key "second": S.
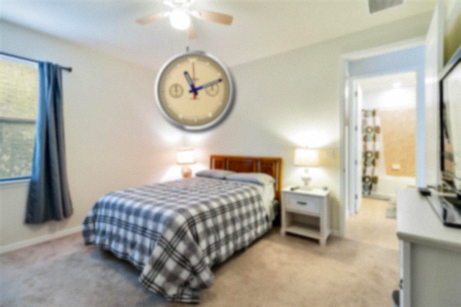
{"hour": 11, "minute": 12}
